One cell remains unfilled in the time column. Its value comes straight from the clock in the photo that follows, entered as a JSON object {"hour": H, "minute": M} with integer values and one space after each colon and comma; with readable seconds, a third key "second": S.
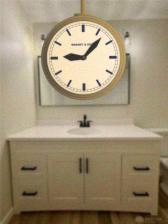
{"hour": 9, "minute": 7}
